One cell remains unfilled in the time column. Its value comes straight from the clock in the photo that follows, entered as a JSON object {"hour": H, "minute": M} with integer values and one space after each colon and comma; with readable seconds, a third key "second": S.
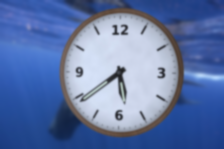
{"hour": 5, "minute": 39}
